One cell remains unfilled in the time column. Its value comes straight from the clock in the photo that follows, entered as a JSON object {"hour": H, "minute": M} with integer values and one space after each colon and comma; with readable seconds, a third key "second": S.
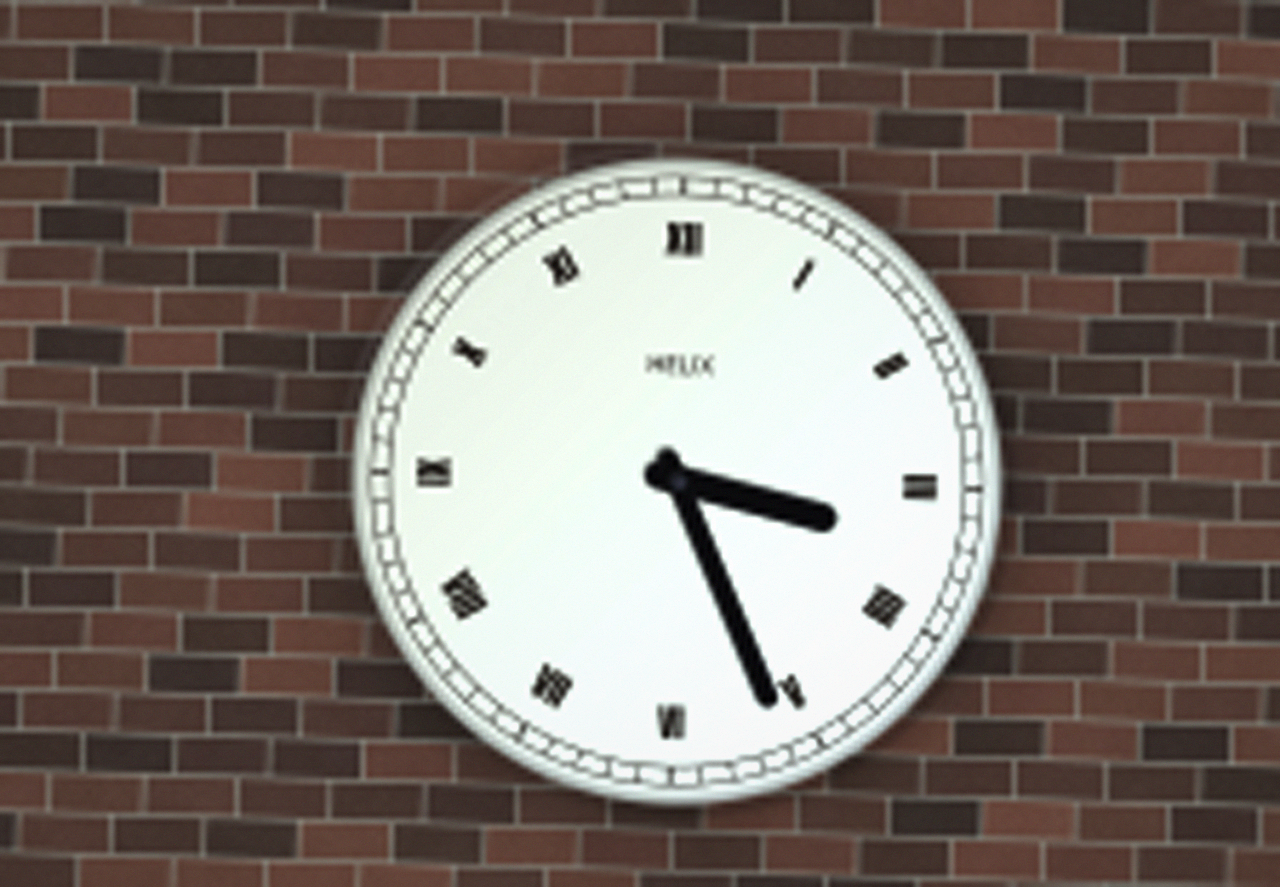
{"hour": 3, "minute": 26}
